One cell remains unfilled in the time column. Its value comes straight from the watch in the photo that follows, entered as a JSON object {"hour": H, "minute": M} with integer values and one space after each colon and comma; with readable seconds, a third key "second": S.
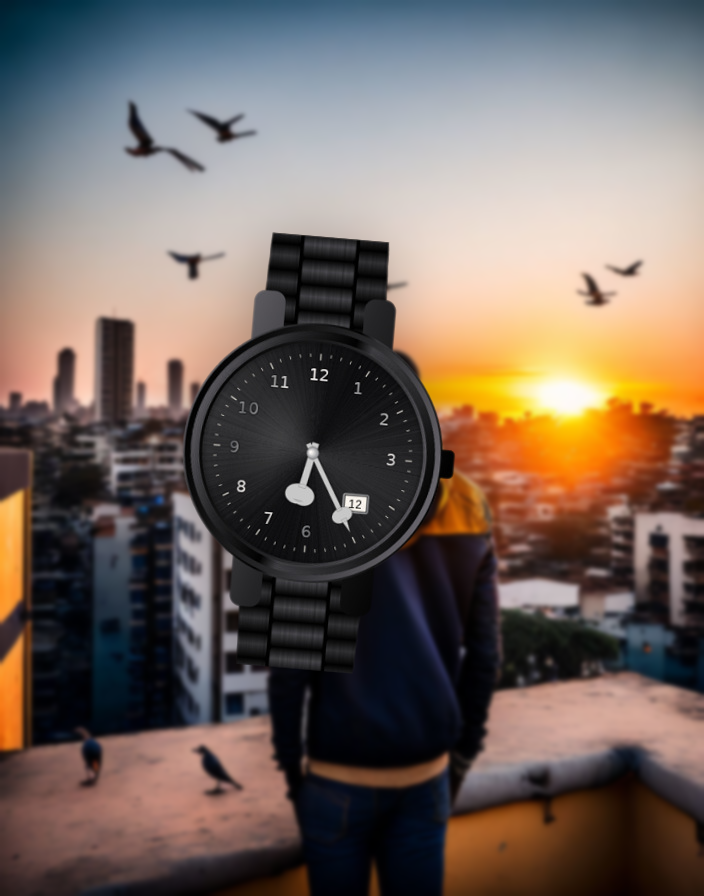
{"hour": 6, "minute": 25}
